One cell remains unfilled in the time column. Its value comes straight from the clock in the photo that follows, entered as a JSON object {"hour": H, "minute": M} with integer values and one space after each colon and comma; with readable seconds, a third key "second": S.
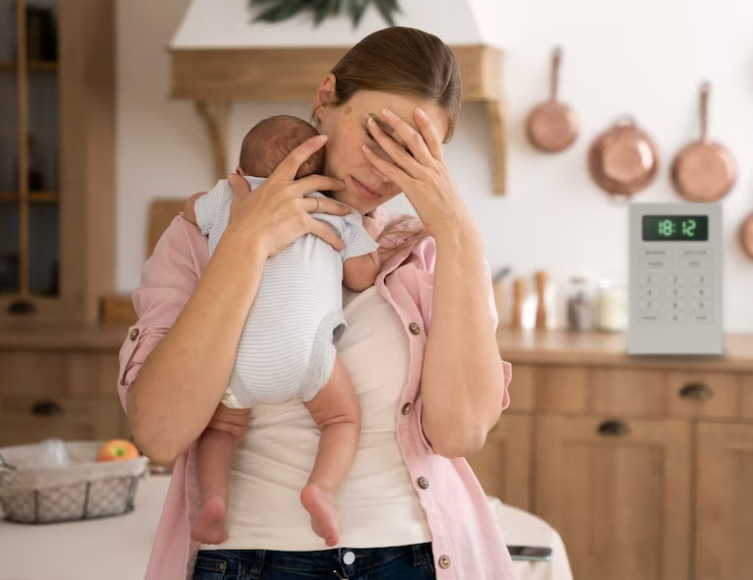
{"hour": 18, "minute": 12}
